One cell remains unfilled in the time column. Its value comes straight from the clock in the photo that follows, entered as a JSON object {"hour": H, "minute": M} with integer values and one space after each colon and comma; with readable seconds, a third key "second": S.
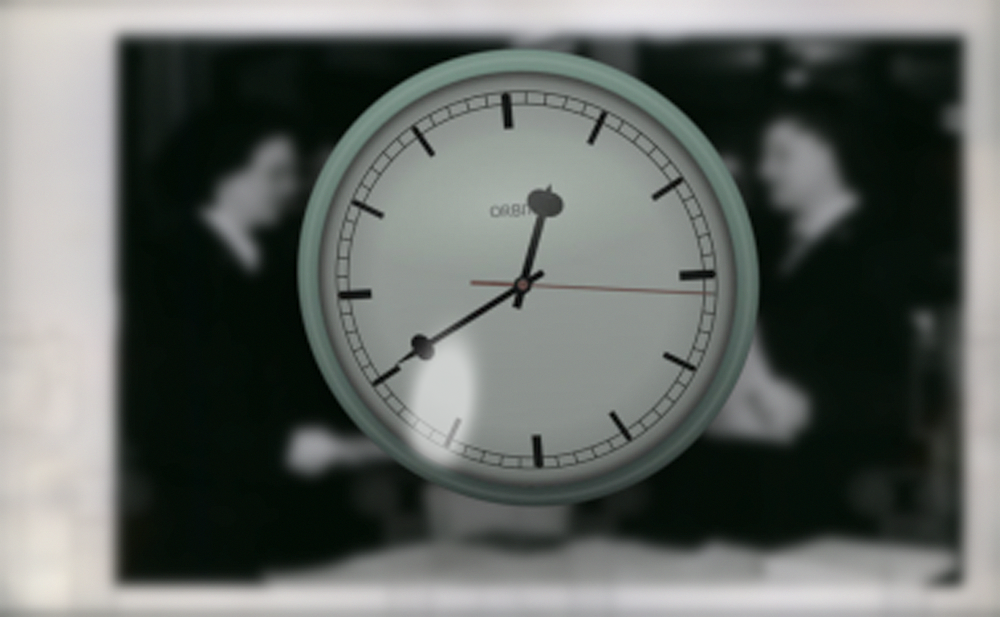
{"hour": 12, "minute": 40, "second": 16}
